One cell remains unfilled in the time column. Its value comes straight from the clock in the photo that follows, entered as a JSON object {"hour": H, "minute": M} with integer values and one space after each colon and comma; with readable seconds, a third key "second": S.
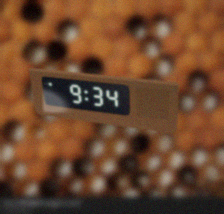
{"hour": 9, "minute": 34}
